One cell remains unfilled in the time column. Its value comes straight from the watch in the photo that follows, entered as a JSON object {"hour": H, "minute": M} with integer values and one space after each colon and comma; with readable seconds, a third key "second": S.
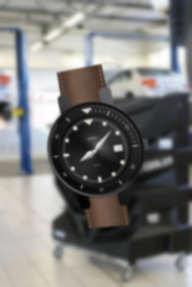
{"hour": 8, "minute": 8}
